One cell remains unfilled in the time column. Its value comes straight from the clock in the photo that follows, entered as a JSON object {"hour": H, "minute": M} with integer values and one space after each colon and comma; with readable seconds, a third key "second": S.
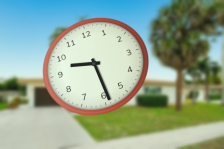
{"hour": 9, "minute": 29}
